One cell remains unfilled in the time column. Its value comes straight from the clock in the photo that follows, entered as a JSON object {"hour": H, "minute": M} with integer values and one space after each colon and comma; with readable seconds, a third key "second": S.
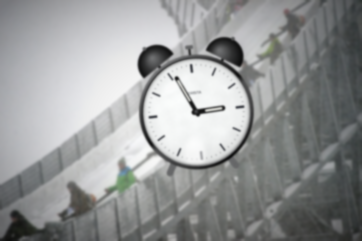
{"hour": 2, "minute": 56}
